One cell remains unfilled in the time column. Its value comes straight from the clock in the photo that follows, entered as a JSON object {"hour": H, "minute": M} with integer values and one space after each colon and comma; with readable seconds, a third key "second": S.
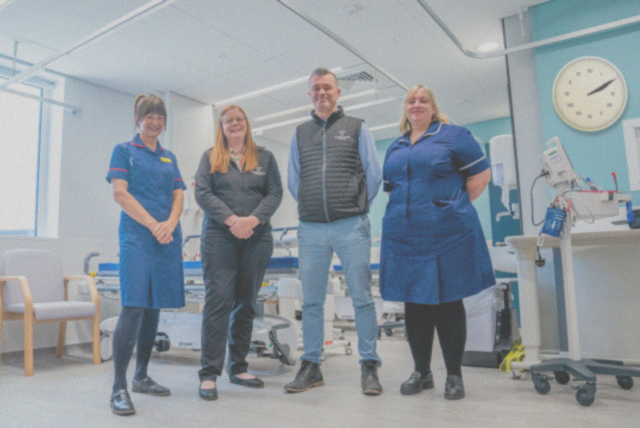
{"hour": 2, "minute": 10}
